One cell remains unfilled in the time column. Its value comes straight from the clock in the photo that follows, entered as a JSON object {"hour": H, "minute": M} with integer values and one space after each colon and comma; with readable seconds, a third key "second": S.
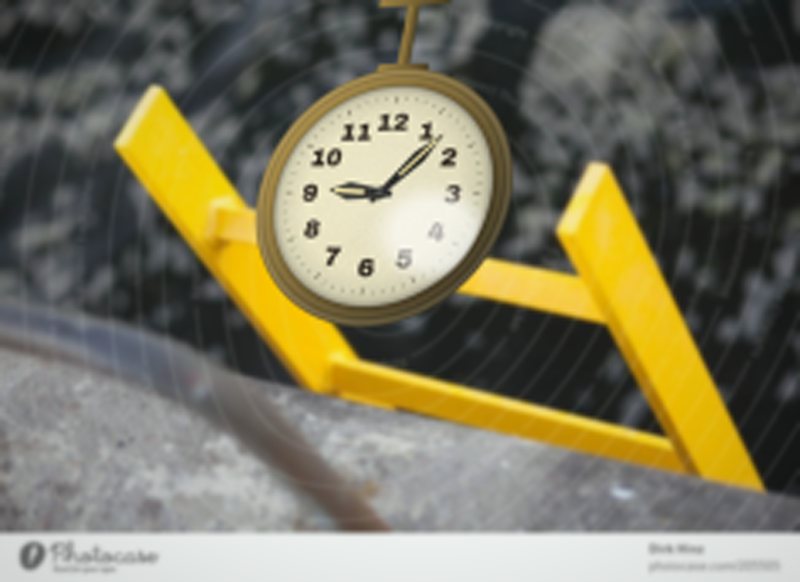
{"hour": 9, "minute": 7}
